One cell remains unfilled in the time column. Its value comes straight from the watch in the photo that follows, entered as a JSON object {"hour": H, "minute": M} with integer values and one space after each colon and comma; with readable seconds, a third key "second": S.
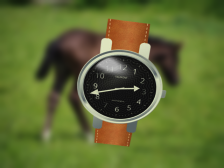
{"hour": 2, "minute": 42}
